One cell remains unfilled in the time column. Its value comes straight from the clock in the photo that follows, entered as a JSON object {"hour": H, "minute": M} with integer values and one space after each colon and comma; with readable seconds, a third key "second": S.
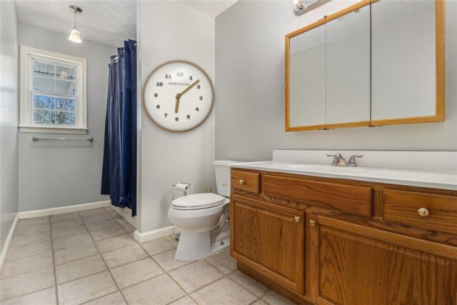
{"hour": 6, "minute": 8}
